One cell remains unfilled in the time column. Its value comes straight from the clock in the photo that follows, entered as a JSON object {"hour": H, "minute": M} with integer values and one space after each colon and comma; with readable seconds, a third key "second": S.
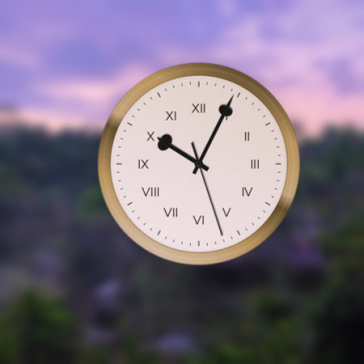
{"hour": 10, "minute": 4, "second": 27}
